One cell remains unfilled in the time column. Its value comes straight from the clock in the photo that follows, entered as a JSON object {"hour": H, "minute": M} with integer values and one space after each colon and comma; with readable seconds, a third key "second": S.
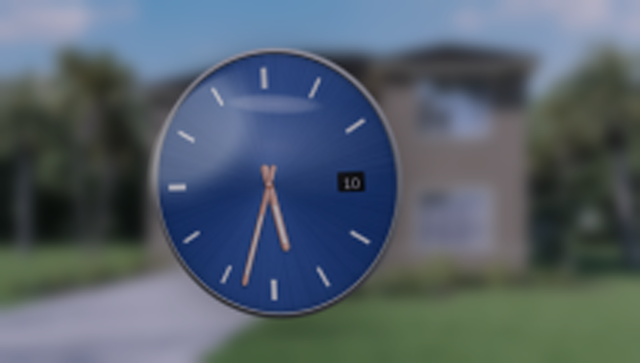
{"hour": 5, "minute": 33}
